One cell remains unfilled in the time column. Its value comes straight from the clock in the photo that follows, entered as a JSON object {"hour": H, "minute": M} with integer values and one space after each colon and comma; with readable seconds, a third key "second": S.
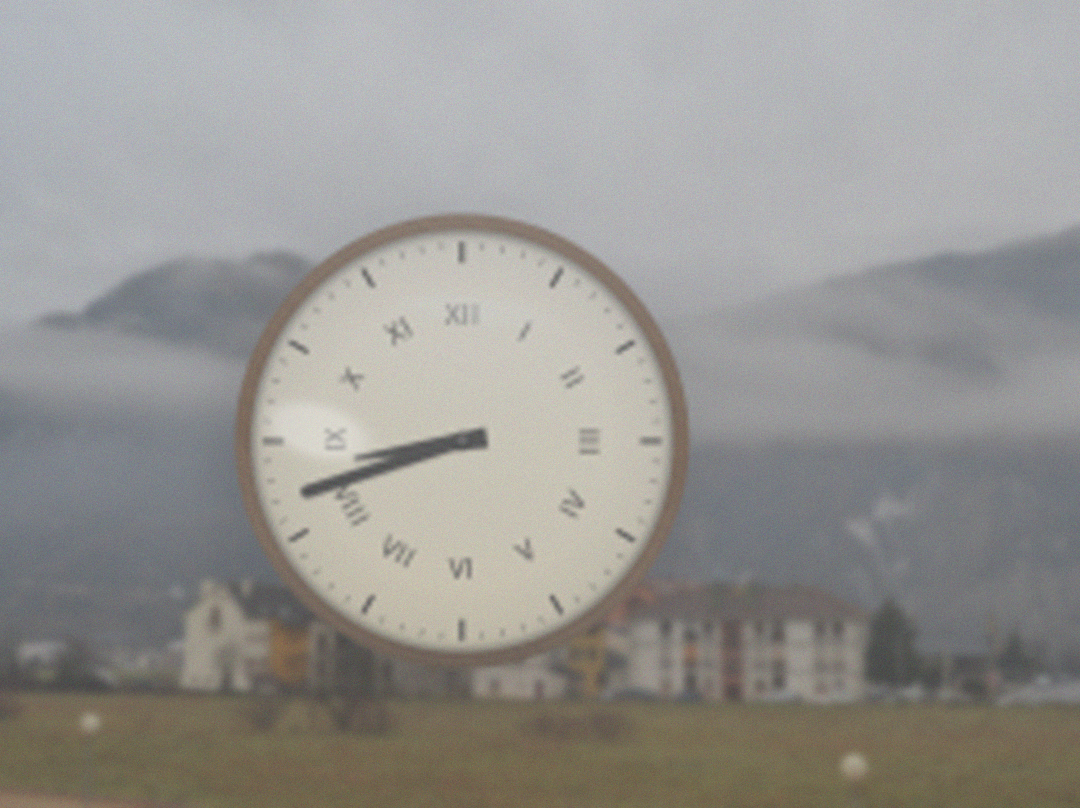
{"hour": 8, "minute": 42}
